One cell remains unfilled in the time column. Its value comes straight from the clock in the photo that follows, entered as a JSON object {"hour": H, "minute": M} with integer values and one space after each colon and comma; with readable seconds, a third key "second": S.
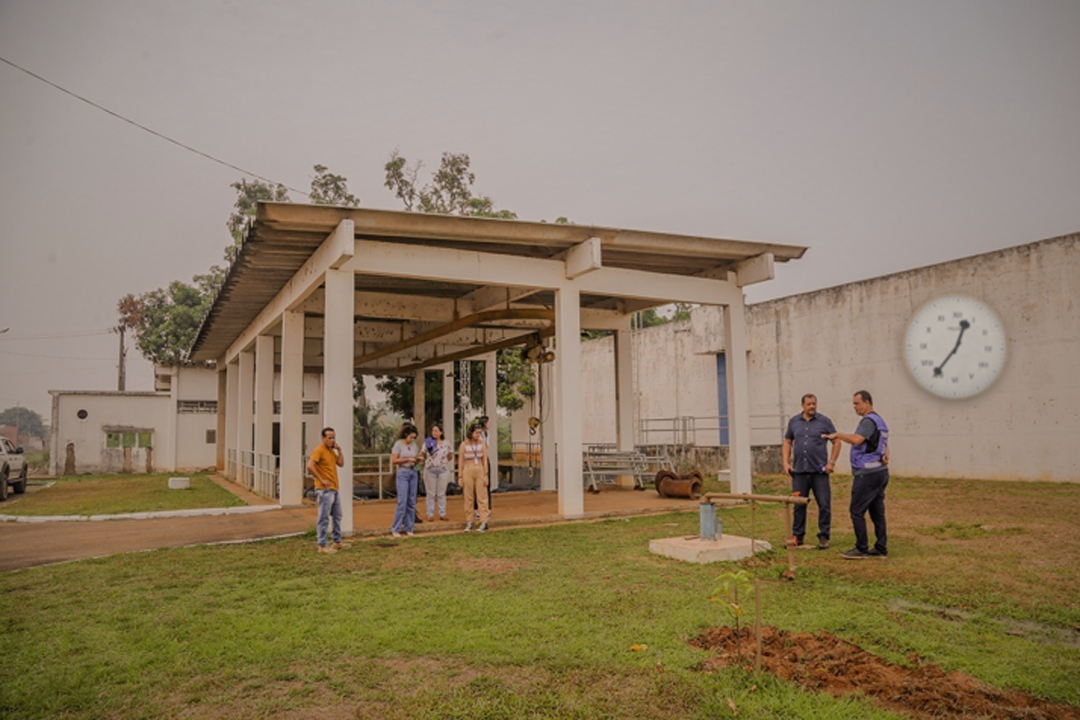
{"hour": 12, "minute": 36}
